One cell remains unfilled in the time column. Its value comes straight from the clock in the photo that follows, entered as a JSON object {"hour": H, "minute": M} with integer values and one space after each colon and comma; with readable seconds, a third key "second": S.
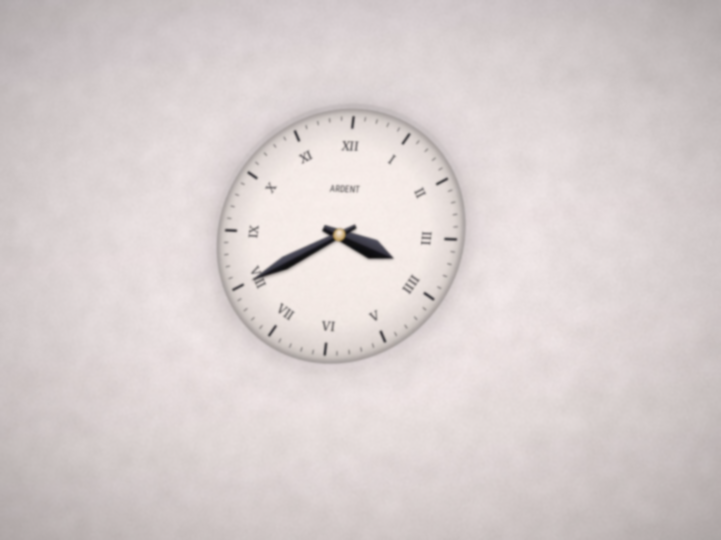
{"hour": 3, "minute": 40}
